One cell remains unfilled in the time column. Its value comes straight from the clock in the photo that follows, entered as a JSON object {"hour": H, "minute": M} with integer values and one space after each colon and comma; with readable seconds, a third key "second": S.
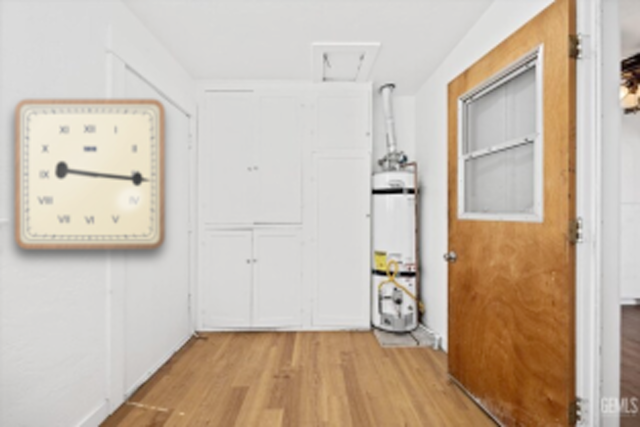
{"hour": 9, "minute": 16}
